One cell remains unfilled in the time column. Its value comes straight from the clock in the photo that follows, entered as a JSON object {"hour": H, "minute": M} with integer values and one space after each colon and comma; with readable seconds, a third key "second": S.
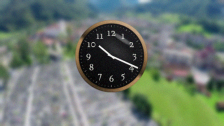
{"hour": 10, "minute": 19}
